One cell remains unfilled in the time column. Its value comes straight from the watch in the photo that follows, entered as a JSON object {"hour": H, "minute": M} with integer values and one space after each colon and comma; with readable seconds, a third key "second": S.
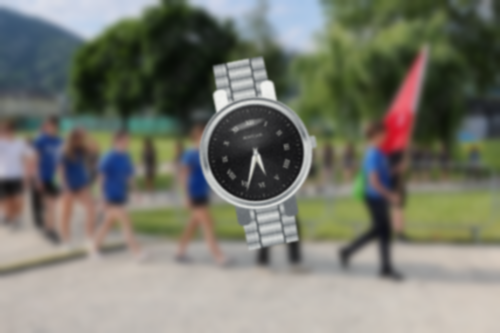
{"hour": 5, "minute": 34}
